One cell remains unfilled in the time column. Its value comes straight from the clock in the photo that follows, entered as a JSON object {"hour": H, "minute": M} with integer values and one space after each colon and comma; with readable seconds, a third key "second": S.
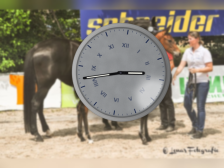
{"hour": 2, "minute": 42}
